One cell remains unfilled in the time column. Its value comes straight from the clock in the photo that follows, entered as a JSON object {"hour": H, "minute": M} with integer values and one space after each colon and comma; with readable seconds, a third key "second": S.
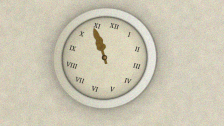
{"hour": 10, "minute": 54}
